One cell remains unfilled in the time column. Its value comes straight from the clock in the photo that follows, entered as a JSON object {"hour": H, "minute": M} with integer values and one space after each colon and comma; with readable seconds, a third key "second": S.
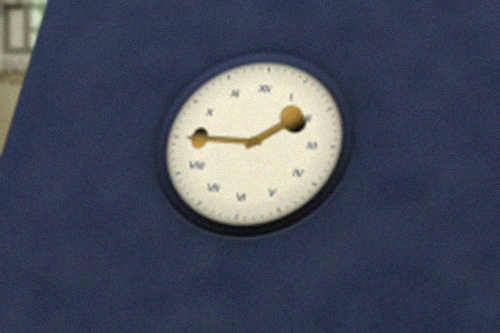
{"hour": 1, "minute": 45}
